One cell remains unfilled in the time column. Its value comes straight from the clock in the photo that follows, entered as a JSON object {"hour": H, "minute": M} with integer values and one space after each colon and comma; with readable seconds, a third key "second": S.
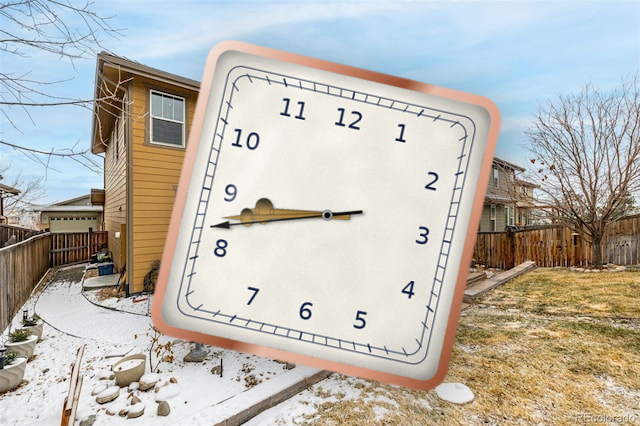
{"hour": 8, "minute": 42, "second": 42}
